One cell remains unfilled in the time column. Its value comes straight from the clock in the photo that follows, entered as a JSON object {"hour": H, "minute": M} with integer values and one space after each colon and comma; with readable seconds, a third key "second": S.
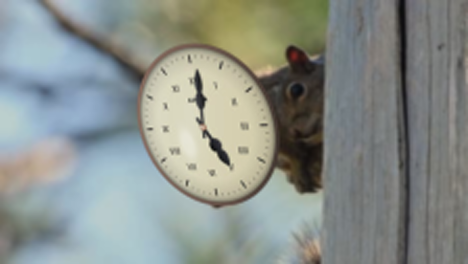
{"hour": 5, "minute": 1}
